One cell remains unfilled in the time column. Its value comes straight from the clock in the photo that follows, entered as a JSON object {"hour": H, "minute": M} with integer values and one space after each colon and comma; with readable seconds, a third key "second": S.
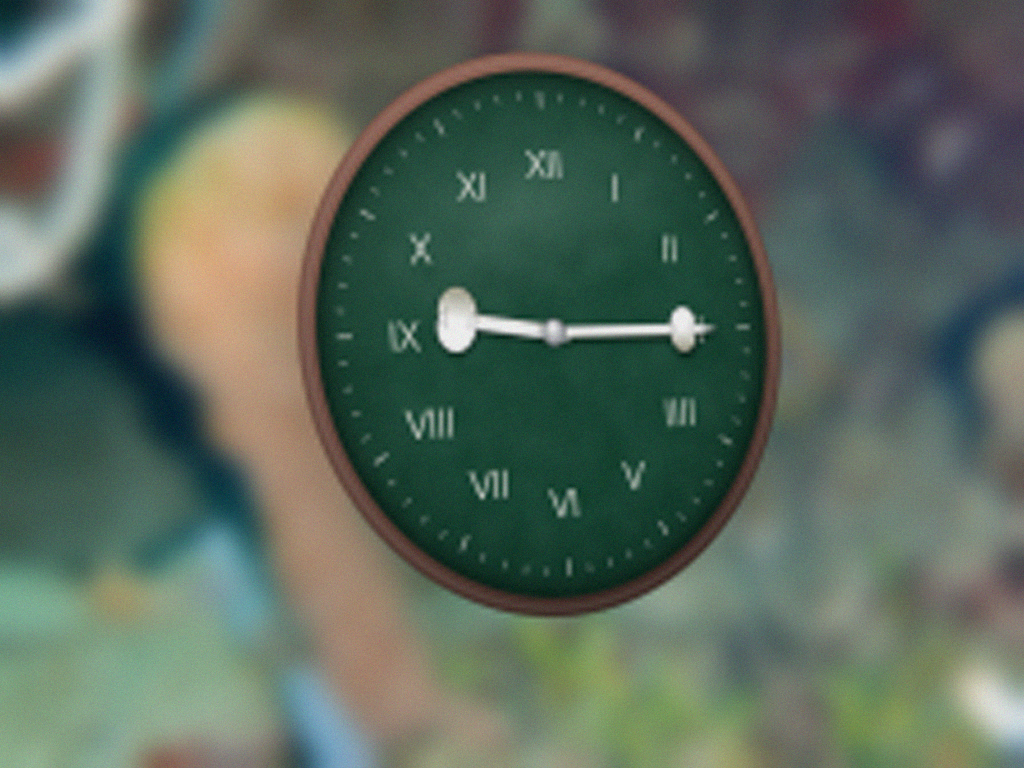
{"hour": 9, "minute": 15}
